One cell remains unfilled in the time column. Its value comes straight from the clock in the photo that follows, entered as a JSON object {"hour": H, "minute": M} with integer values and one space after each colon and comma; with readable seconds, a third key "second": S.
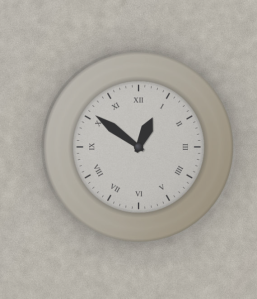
{"hour": 12, "minute": 51}
